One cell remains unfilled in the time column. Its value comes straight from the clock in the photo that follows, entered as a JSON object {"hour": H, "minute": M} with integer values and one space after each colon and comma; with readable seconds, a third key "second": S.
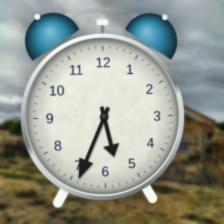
{"hour": 5, "minute": 34}
